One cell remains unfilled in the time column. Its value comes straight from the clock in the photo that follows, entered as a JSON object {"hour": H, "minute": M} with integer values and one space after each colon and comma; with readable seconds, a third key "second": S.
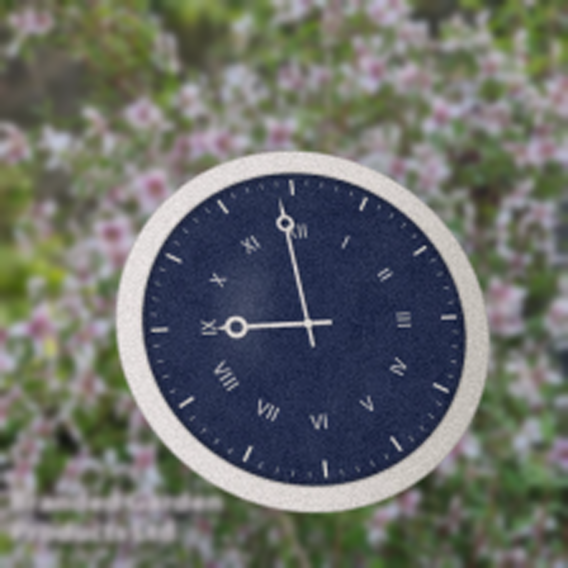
{"hour": 8, "minute": 59}
